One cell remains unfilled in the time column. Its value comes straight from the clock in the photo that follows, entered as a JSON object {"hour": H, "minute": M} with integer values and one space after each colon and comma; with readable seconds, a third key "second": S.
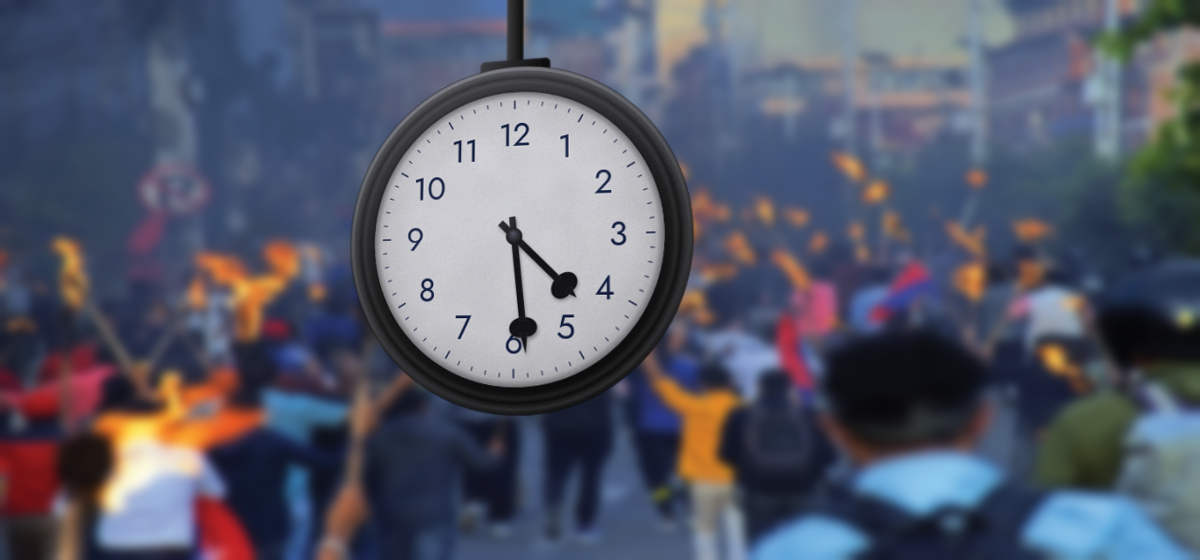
{"hour": 4, "minute": 29}
